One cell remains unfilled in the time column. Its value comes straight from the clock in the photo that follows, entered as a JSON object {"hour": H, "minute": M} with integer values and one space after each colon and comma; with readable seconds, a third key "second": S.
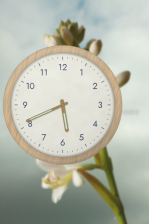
{"hour": 5, "minute": 41}
